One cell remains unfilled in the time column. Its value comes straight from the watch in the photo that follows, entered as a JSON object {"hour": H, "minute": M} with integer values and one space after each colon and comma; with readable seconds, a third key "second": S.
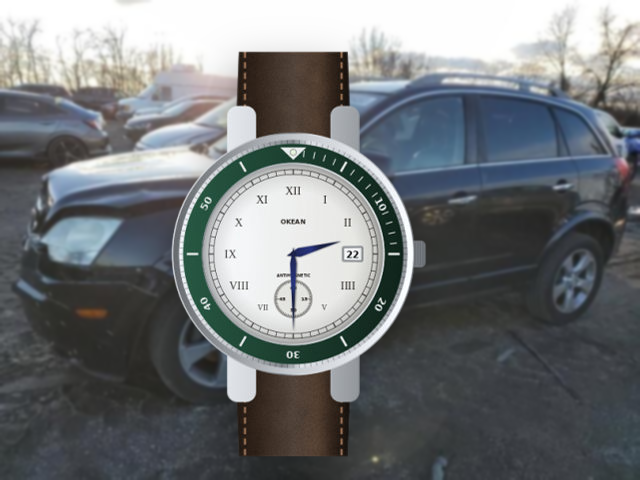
{"hour": 2, "minute": 30}
